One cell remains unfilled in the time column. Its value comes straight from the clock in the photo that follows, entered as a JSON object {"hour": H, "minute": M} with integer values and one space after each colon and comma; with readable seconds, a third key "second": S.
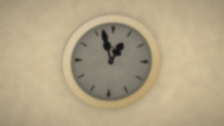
{"hour": 12, "minute": 57}
